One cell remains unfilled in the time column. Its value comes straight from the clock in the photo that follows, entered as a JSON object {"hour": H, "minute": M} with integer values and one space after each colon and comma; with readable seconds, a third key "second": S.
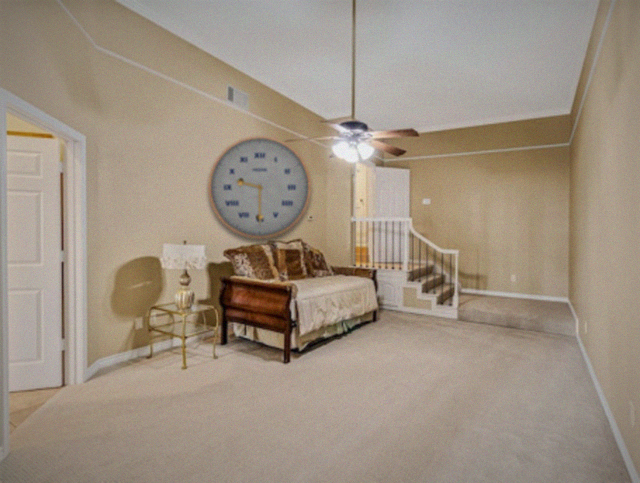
{"hour": 9, "minute": 30}
